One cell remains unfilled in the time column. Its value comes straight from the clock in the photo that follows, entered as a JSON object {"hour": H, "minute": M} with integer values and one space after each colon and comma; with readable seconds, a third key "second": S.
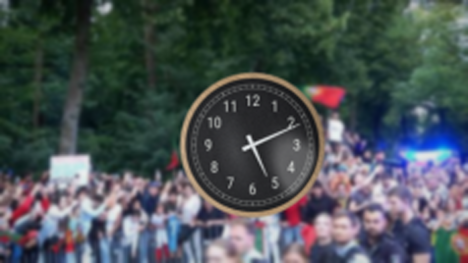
{"hour": 5, "minute": 11}
